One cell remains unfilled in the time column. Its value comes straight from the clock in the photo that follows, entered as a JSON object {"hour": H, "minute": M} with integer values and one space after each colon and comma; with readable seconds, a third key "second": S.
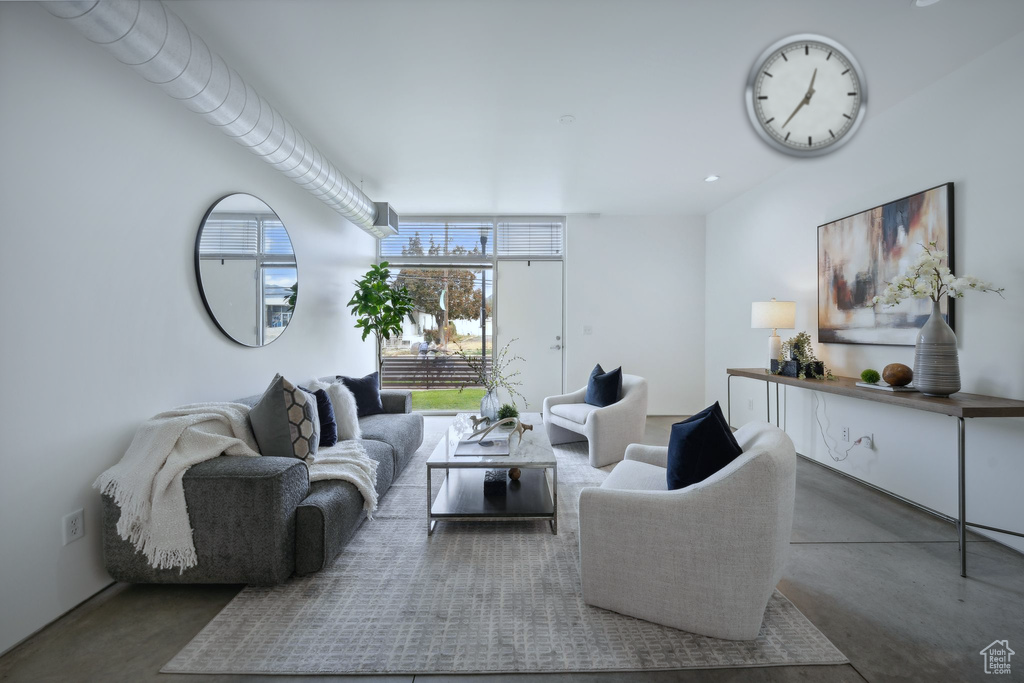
{"hour": 12, "minute": 37}
